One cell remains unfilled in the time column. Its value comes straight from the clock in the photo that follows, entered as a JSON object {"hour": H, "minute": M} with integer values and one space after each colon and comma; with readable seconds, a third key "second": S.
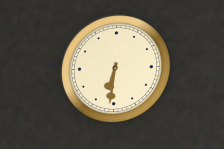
{"hour": 6, "minute": 31}
